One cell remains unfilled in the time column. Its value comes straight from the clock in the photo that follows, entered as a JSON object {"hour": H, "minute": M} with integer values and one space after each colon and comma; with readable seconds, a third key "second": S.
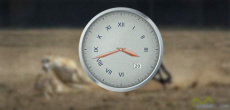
{"hour": 3, "minute": 42}
